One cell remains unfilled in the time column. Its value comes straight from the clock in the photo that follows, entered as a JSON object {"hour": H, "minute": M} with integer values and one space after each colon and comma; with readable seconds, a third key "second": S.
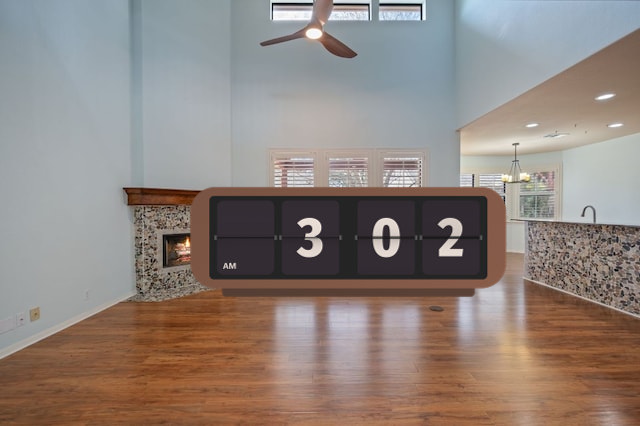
{"hour": 3, "minute": 2}
